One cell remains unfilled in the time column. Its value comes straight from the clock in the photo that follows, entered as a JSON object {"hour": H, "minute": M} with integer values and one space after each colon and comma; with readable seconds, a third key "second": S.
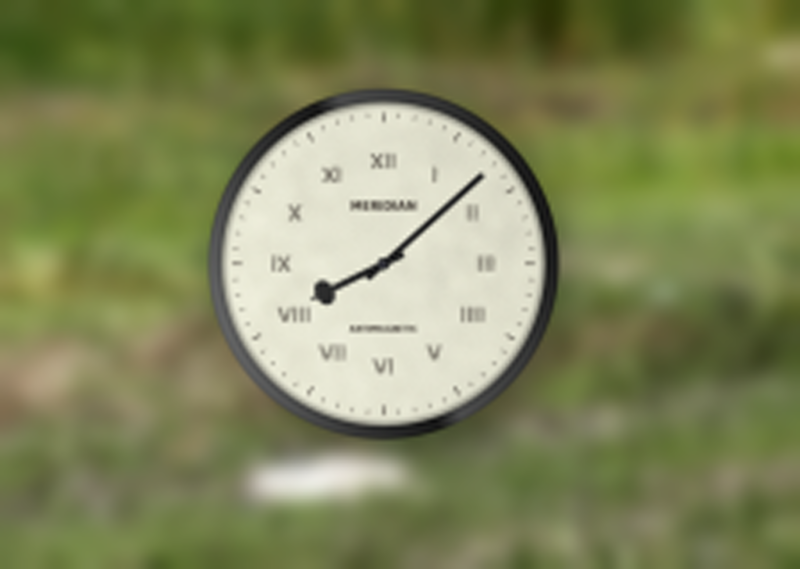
{"hour": 8, "minute": 8}
